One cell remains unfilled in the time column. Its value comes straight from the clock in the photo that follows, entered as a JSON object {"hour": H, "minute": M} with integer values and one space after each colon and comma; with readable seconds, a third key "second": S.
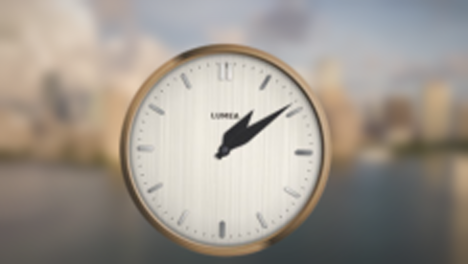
{"hour": 1, "minute": 9}
